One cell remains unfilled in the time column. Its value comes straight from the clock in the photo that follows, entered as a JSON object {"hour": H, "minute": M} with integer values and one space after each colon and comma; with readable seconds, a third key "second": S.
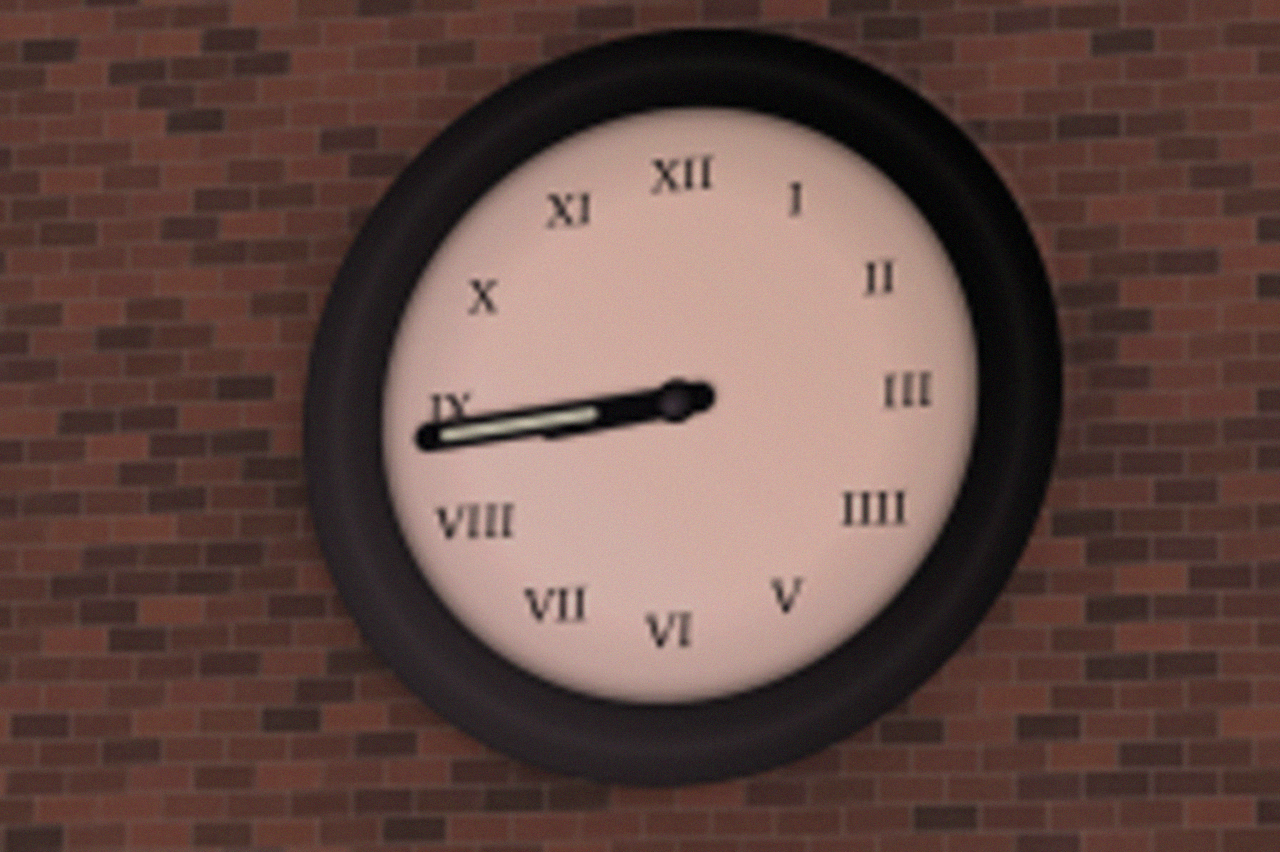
{"hour": 8, "minute": 44}
